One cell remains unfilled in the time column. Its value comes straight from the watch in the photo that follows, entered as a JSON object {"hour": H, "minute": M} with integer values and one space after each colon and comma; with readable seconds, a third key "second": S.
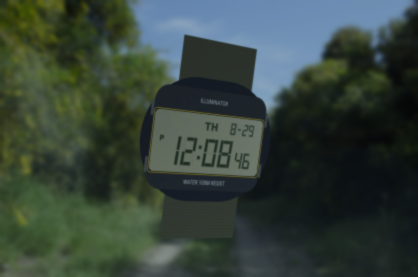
{"hour": 12, "minute": 8, "second": 46}
